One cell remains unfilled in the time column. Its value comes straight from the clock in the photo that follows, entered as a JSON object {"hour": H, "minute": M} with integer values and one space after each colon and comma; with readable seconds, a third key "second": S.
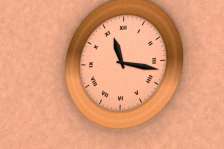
{"hour": 11, "minute": 17}
